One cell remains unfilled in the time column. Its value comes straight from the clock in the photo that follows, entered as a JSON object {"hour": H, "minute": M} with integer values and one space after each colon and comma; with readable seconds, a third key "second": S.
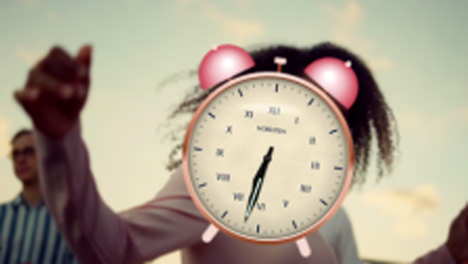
{"hour": 6, "minute": 32}
